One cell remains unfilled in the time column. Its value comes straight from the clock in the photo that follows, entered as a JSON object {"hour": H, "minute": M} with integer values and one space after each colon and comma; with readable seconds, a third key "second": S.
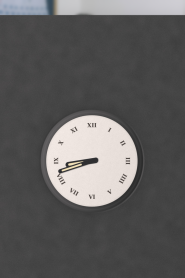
{"hour": 8, "minute": 42}
